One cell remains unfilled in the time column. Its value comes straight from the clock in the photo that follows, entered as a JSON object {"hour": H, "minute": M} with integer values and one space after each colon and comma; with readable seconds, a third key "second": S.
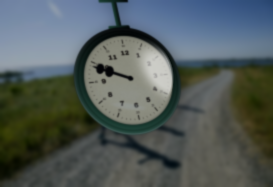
{"hour": 9, "minute": 49}
